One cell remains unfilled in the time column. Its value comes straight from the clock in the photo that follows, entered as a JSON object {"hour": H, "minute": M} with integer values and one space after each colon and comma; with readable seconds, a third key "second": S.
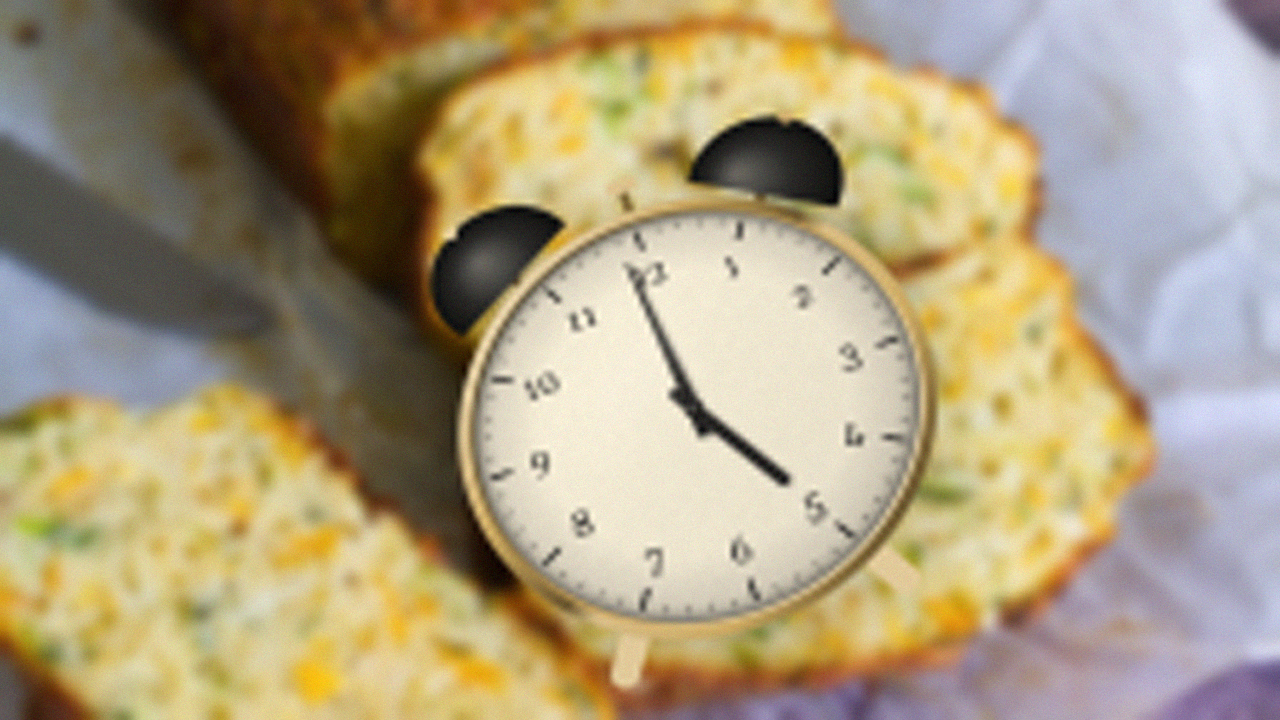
{"hour": 4, "minute": 59}
